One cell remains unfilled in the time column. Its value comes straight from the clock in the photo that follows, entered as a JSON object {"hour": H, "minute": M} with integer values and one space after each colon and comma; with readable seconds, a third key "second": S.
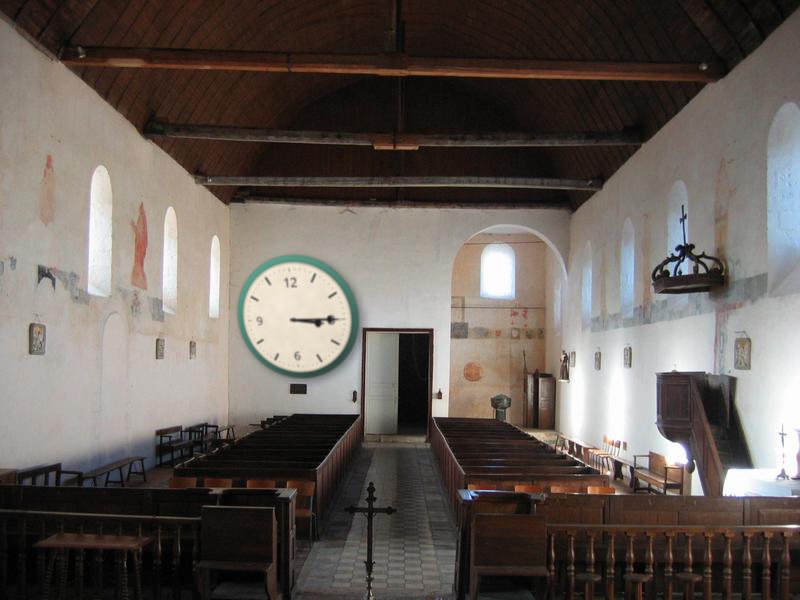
{"hour": 3, "minute": 15}
